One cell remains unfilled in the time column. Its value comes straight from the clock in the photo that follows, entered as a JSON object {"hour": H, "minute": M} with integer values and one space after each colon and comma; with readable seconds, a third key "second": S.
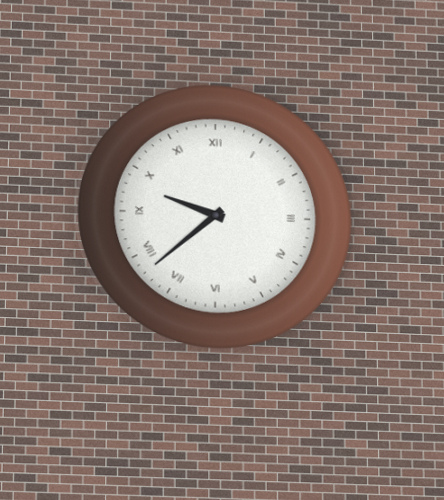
{"hour": 9, "minute": 38}
